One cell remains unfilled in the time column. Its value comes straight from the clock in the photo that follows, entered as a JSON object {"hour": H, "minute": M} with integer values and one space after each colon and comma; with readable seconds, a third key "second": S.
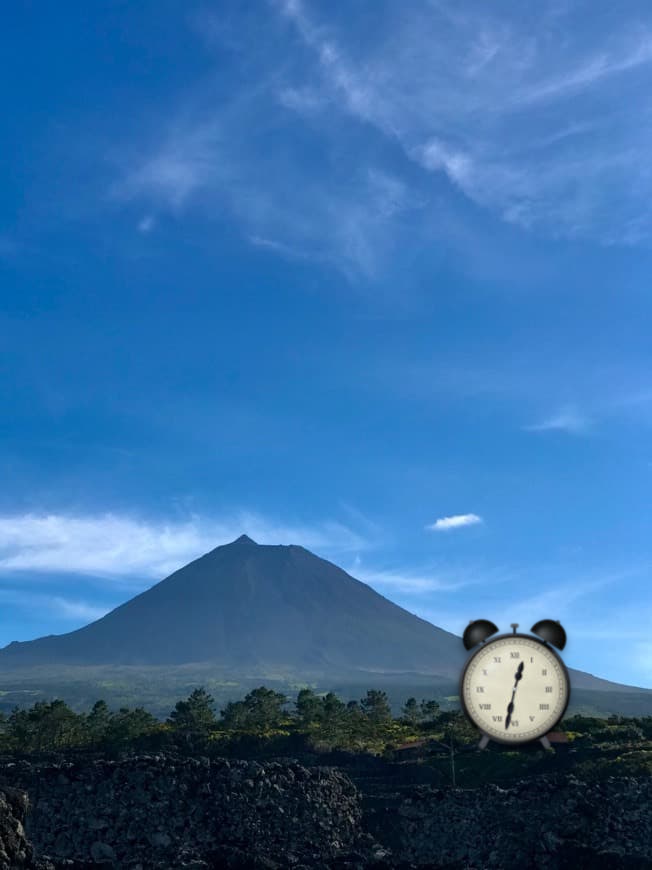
{"hour": 12, "minute": 32}
